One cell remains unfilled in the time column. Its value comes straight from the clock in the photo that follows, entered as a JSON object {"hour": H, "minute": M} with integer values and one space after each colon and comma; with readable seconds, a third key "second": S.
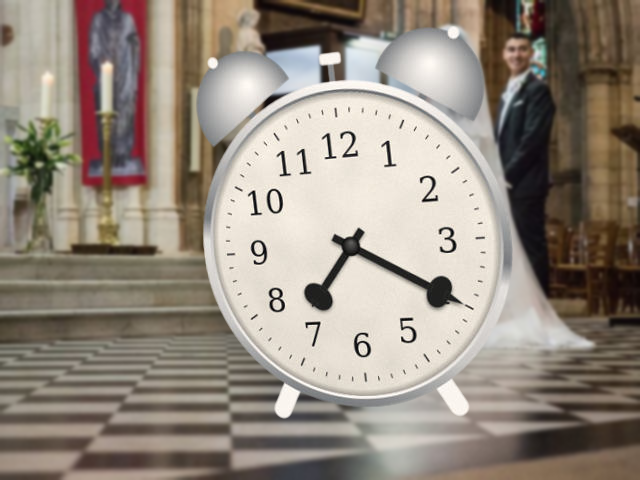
{"hour": 7, "minute": 20}
